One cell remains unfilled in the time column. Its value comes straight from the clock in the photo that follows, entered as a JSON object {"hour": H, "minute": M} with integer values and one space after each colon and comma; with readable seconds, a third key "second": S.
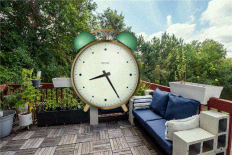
{"hour": 8, "minute": 25}
